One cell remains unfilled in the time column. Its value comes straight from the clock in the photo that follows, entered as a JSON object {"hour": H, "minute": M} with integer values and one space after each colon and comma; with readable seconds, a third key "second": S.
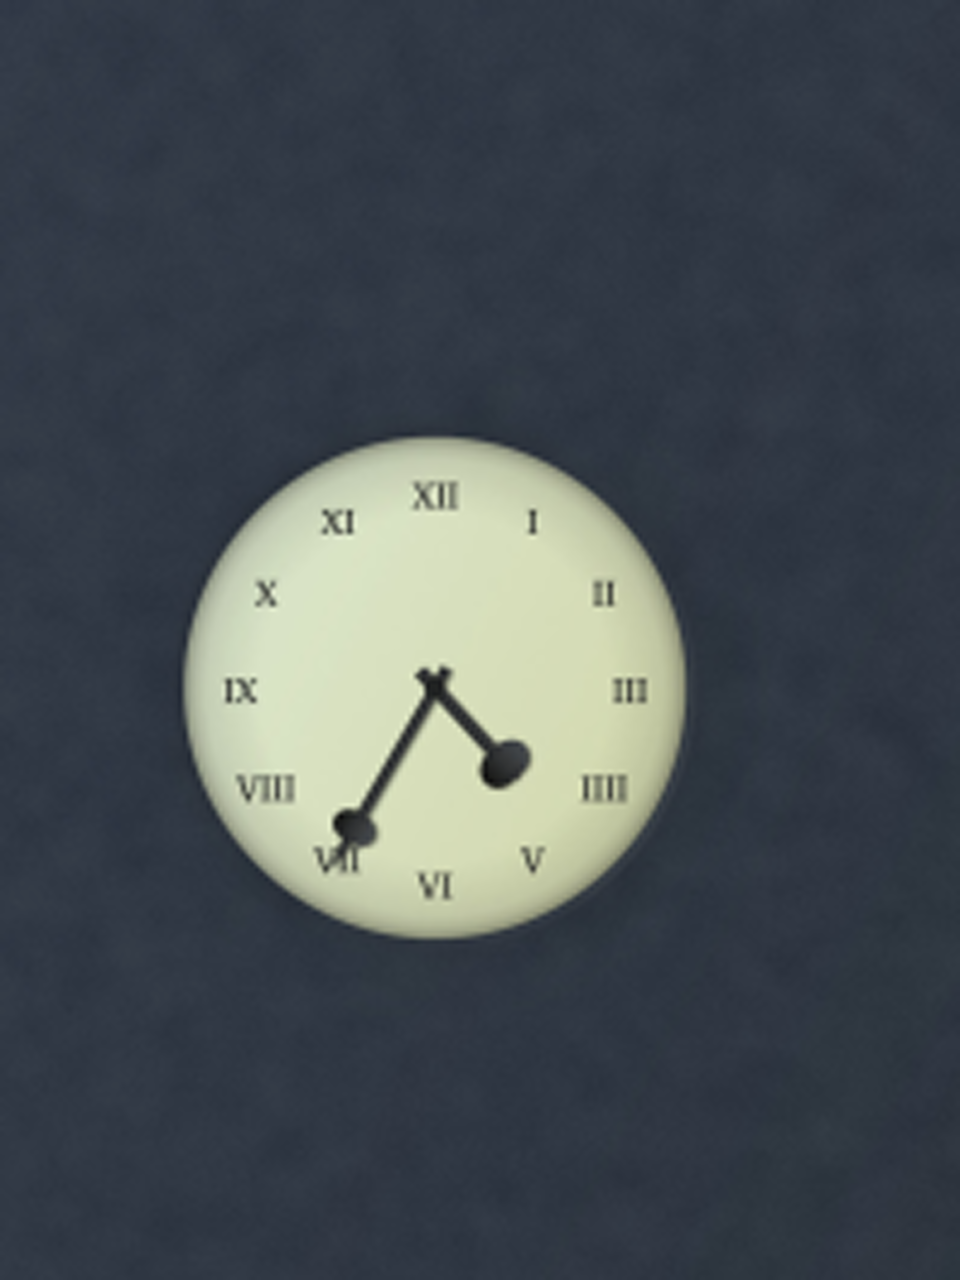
{"hour": 4, "minute": 35}
